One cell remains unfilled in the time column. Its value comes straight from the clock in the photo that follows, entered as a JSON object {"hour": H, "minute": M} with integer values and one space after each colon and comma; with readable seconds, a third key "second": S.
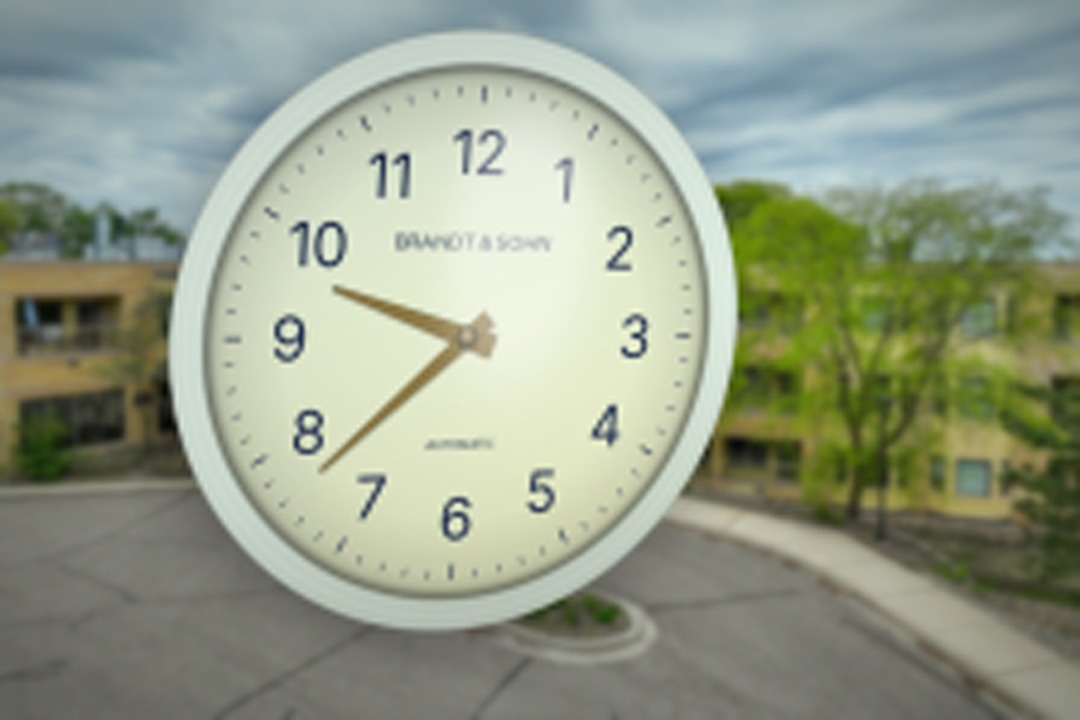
{"hour": 9, "minute": 38}
